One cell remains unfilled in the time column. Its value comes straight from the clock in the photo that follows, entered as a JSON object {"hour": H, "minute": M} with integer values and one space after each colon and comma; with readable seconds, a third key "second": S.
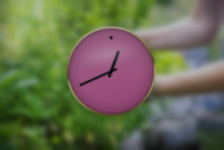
{"hour": 12, "minute": 41}
